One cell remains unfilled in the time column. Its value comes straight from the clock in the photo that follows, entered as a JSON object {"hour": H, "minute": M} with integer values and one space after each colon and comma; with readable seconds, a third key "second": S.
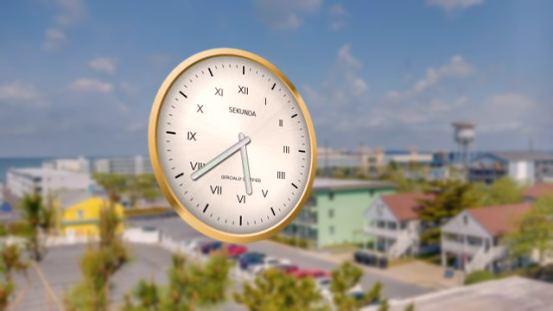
{"hour": 5, "minute": 39}
